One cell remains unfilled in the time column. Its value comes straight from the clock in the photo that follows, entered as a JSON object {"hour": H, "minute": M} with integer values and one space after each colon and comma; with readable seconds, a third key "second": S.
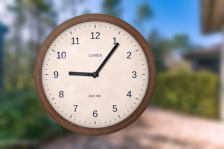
{"hour": 9, "minute": 6}
